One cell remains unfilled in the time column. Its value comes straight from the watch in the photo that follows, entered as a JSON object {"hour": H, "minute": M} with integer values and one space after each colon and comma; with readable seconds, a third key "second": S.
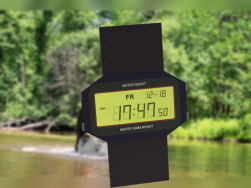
{"hour": 17, "minute": 47, "second": 50}
